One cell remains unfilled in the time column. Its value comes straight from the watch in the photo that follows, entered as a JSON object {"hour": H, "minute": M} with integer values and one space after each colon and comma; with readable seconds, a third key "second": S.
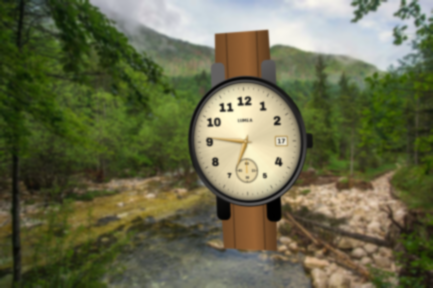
{"hour": 6, "minute": 46}
